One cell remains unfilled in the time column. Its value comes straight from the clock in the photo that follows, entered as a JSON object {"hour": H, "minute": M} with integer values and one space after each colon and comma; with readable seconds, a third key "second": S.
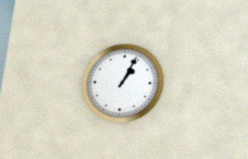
{"hour": 1, "minute": 4}
